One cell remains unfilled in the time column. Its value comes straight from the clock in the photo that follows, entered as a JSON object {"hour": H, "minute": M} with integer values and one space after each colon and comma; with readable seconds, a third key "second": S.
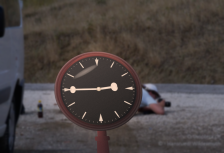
{"hour": 2, "minute": 45}
